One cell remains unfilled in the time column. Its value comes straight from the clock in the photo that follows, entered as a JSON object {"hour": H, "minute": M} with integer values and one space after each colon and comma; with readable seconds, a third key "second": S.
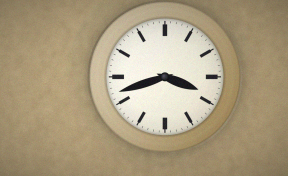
{"hour": 3, "minute": 42}
